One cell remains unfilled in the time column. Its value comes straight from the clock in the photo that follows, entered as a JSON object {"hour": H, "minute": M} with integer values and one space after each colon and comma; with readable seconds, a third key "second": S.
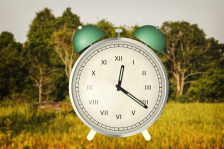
{"hour": 12, "minute": 21}
